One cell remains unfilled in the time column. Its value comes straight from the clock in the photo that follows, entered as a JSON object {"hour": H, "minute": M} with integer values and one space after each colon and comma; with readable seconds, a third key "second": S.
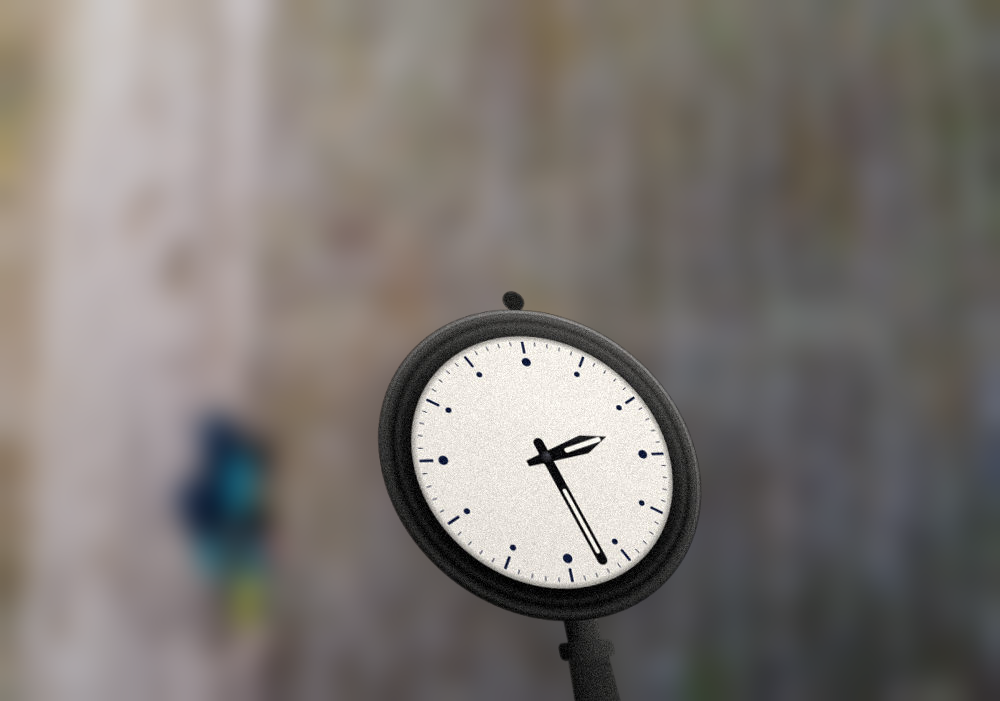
{"hour": 2, "minute": 27}
